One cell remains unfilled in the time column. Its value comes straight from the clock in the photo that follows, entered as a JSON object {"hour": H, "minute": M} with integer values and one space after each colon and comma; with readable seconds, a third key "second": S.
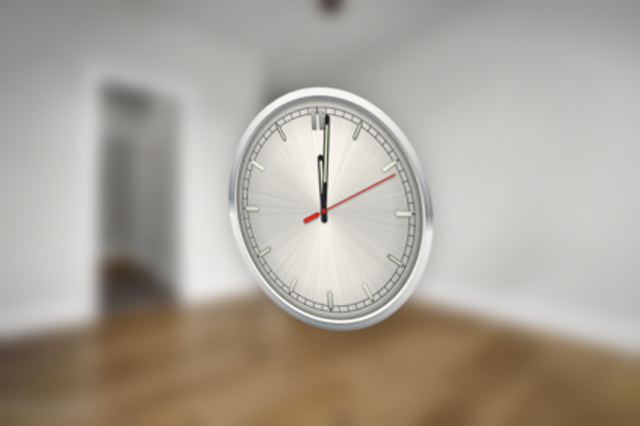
{"hour": 12, "minute": 1, "second": 11}
